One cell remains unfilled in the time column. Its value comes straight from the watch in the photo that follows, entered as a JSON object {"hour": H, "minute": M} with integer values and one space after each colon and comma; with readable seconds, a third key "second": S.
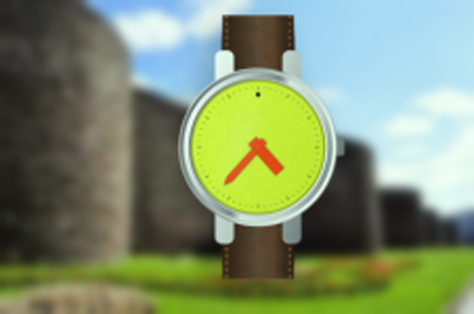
{"hour": 4, "minute": 37}
